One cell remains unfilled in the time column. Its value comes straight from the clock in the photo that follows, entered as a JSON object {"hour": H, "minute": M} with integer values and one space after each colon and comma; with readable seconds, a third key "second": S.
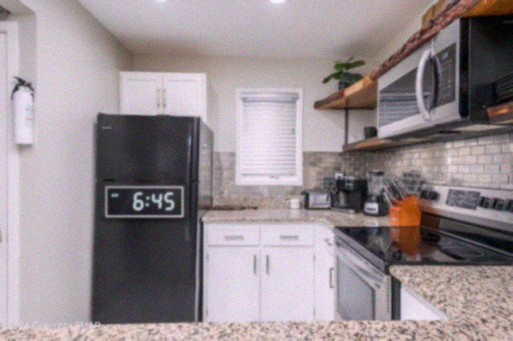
{"hour": 6, "minute": 45}
